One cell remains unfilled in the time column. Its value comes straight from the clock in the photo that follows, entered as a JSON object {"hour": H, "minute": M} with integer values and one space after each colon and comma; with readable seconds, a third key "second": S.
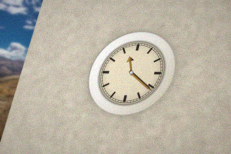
{"hour": 11, "minute": 21}
